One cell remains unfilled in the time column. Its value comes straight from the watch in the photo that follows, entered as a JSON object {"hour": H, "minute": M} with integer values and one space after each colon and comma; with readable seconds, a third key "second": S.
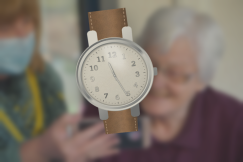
{"hour": 11, "minute": 26}
